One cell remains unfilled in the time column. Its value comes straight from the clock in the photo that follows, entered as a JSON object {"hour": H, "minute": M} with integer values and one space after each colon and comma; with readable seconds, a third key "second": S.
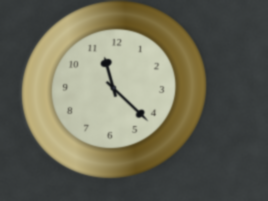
{"hour": 11, "minute": 22}
